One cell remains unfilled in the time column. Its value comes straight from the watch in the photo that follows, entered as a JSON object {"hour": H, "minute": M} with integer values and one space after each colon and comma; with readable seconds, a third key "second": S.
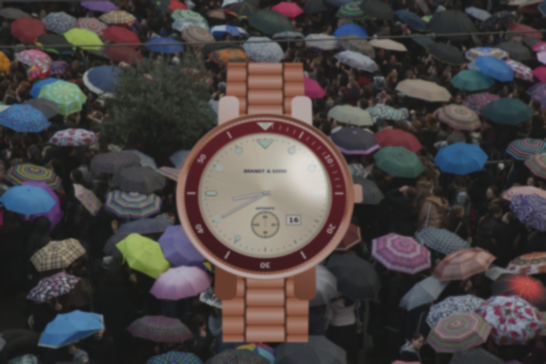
{"hour": 8, "minute": 40}
